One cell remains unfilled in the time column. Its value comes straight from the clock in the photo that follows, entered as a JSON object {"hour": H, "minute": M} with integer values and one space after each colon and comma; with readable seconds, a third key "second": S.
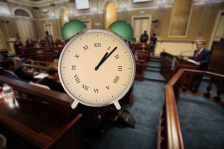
{"hour": 1, "minute": 7}
